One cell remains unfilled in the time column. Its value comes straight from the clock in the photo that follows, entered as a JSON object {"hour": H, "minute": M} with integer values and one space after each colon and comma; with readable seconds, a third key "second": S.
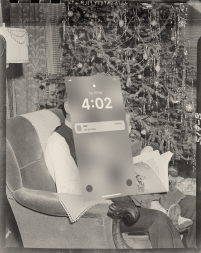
{"hour": 4, "minute": 2}
